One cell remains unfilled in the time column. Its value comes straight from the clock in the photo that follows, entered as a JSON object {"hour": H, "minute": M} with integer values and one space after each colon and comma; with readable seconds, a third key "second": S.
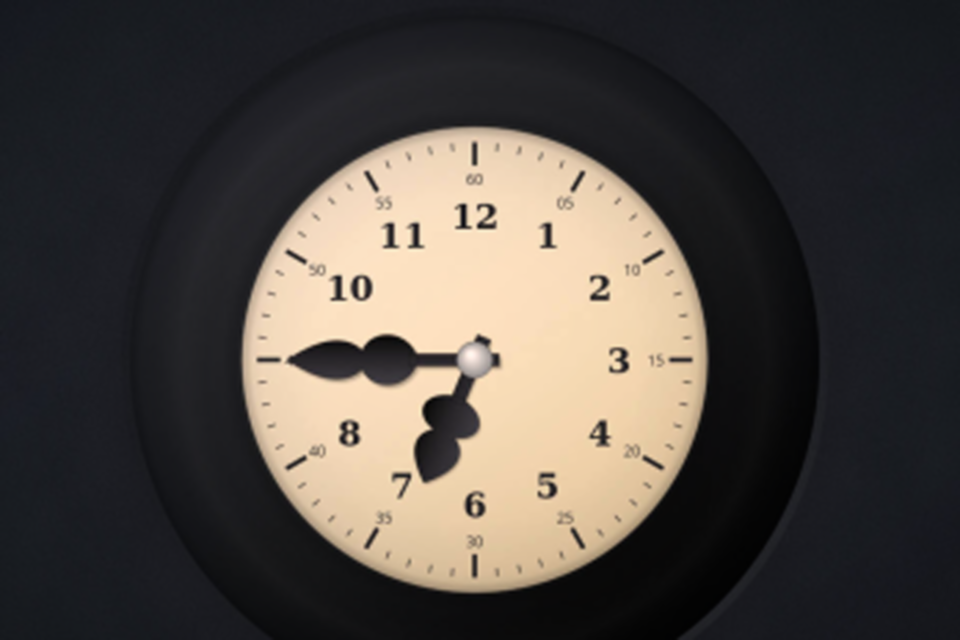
{"hour": 6, "minute": 45}
